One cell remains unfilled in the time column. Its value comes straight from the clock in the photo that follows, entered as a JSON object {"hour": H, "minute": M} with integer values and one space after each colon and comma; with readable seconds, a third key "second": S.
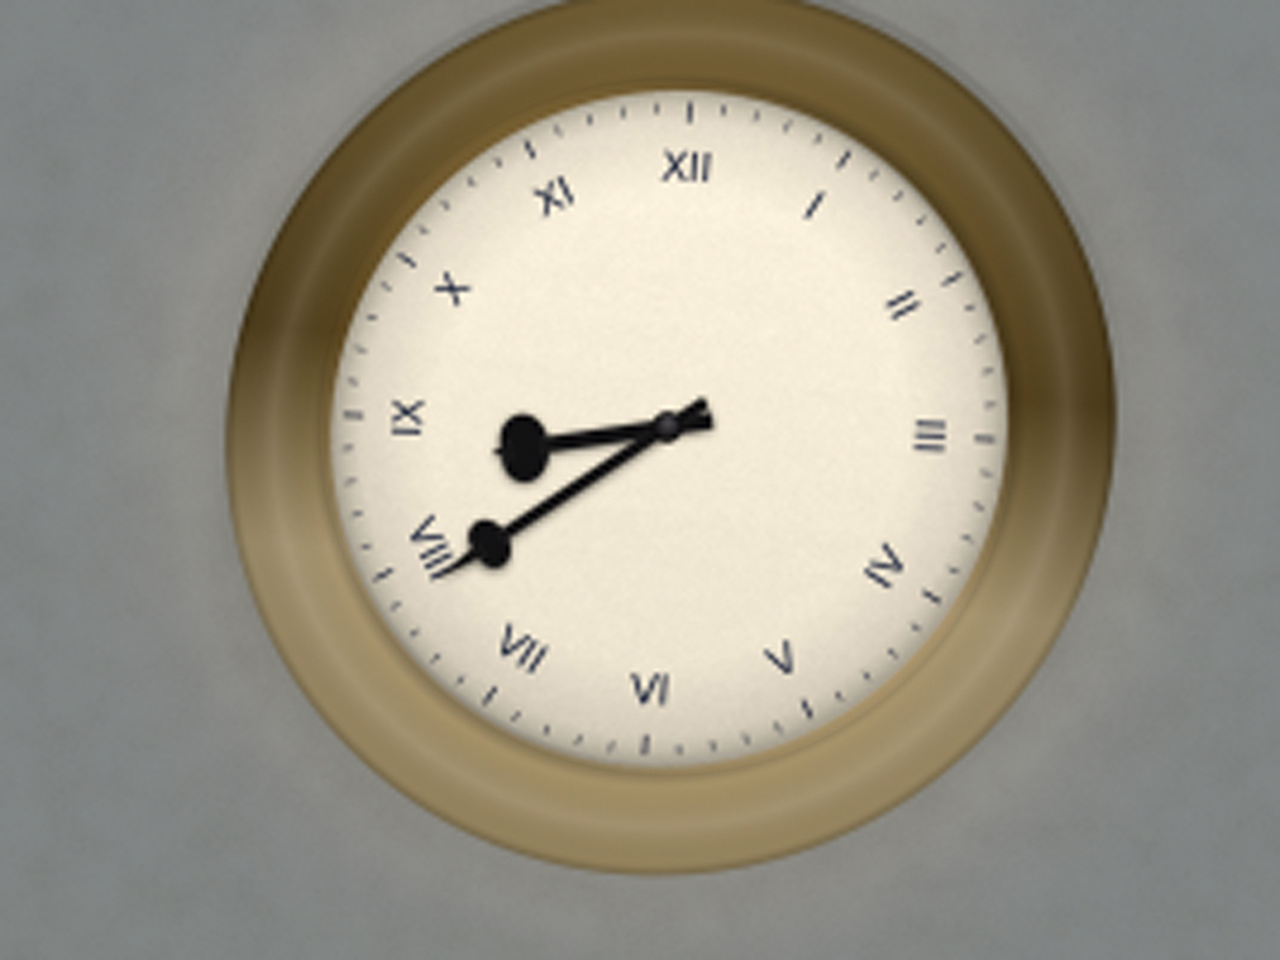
{"hour": 8, "minute": 39}
